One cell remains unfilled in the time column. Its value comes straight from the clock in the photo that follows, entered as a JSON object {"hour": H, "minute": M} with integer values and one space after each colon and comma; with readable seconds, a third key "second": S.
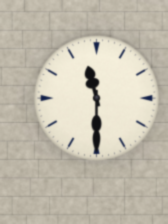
{"hour": 11, "minute": 30}
